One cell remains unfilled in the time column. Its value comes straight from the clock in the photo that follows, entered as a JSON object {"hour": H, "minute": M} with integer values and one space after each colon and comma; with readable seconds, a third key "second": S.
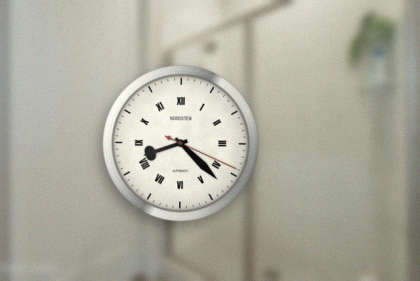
{"hour": 8, "minute": 22, "second": 19}
